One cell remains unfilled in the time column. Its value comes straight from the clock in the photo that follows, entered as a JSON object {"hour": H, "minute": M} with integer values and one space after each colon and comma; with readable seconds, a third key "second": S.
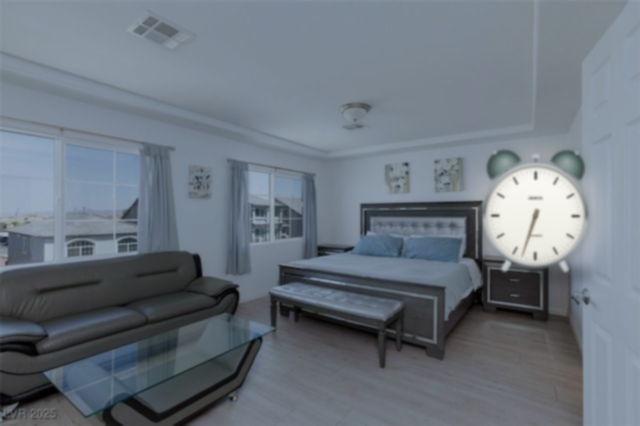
{"hour": 6, "minute": 33}
